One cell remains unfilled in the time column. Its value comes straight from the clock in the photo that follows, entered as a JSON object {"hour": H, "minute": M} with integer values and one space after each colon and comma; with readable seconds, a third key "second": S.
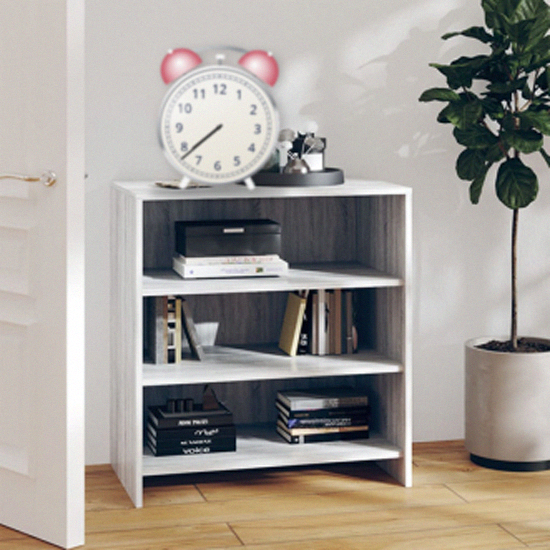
{"hour": 7, "minute": 38}
